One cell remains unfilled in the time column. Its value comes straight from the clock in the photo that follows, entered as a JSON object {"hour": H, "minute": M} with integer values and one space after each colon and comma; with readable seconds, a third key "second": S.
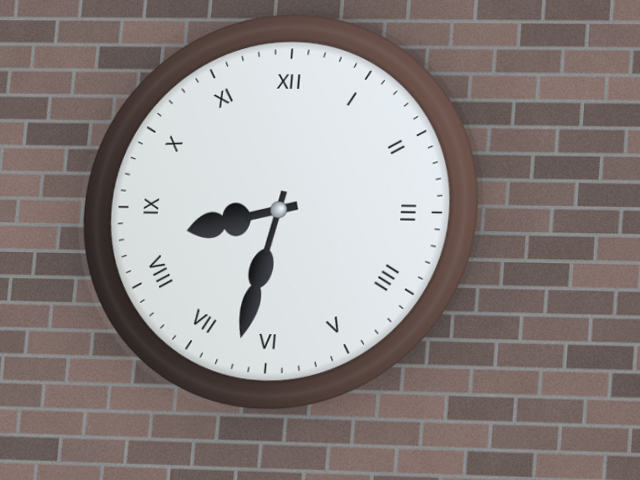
{"hour": 8, "minute": 32}
